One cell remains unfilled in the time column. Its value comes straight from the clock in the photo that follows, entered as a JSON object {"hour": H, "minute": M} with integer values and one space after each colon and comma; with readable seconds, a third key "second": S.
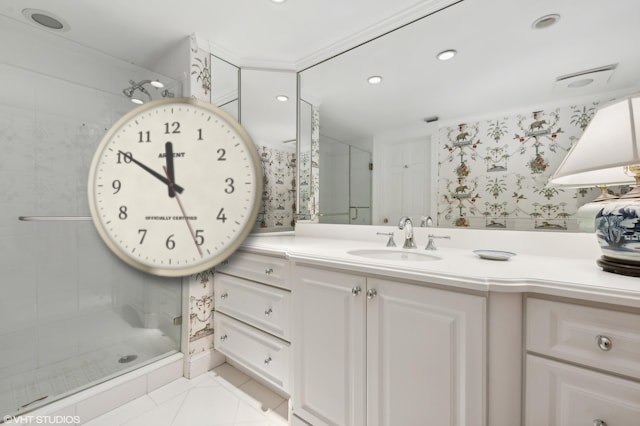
{"hour": 11, "minute": 50, "second": 26}
